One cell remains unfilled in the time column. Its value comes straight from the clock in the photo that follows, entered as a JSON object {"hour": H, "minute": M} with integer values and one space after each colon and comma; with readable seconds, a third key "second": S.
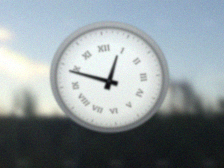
{"hour": 12, "minute": 49}
